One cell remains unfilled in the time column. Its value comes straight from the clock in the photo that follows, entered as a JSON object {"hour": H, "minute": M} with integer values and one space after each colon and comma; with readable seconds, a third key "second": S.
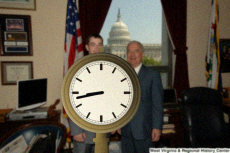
{"hour": 8, "minute": 43}
